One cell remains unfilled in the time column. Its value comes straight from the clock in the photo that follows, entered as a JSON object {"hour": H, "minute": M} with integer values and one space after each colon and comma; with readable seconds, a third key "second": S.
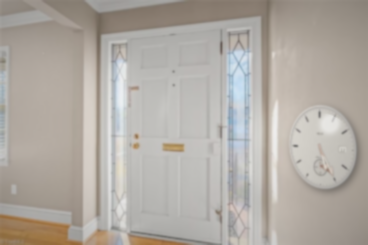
{"hour": 5, "minute": 25}
